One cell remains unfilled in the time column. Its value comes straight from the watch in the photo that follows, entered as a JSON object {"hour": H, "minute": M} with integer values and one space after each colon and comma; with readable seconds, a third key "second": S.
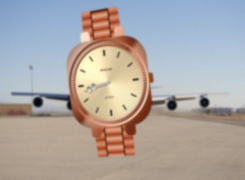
{"hour": 8, "minute": 43}
